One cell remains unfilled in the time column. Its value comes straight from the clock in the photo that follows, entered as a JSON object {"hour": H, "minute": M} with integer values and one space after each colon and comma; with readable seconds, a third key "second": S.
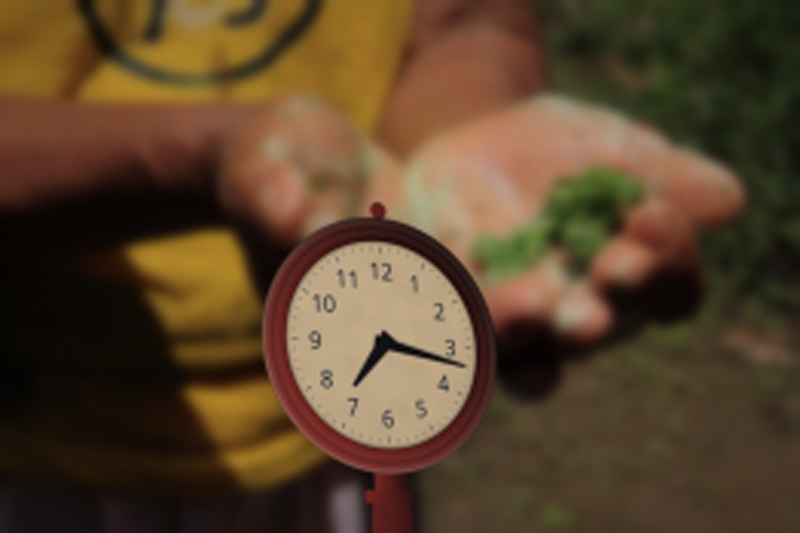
{"hour": 7, "minute": 17}
